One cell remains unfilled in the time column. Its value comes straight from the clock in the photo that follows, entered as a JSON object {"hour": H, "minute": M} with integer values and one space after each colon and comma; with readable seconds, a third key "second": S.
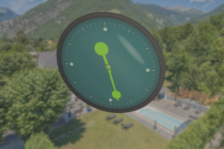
{"hour": 11, "minute": 28}
